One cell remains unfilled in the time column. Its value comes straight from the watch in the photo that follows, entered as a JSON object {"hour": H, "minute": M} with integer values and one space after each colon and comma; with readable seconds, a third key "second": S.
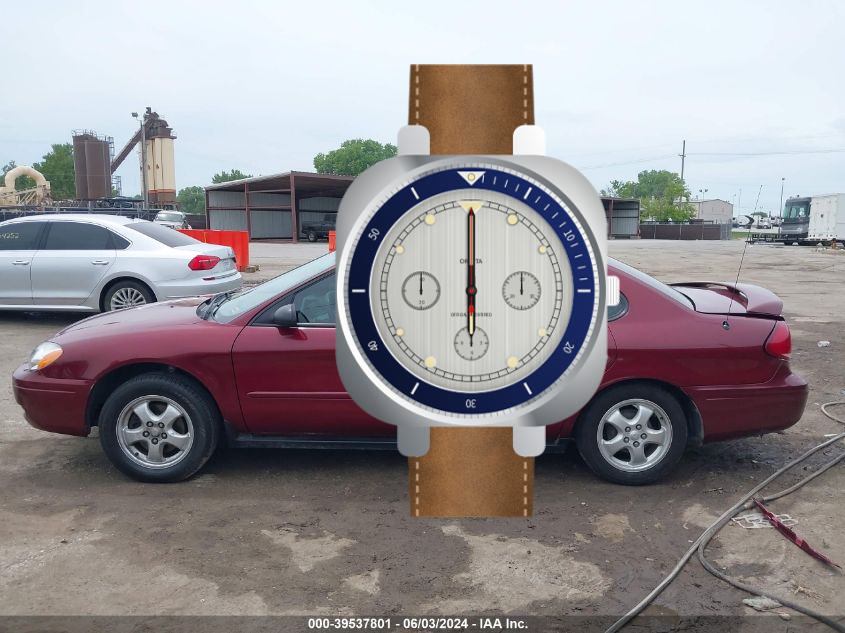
{"hour": 6, "minute": 0}
